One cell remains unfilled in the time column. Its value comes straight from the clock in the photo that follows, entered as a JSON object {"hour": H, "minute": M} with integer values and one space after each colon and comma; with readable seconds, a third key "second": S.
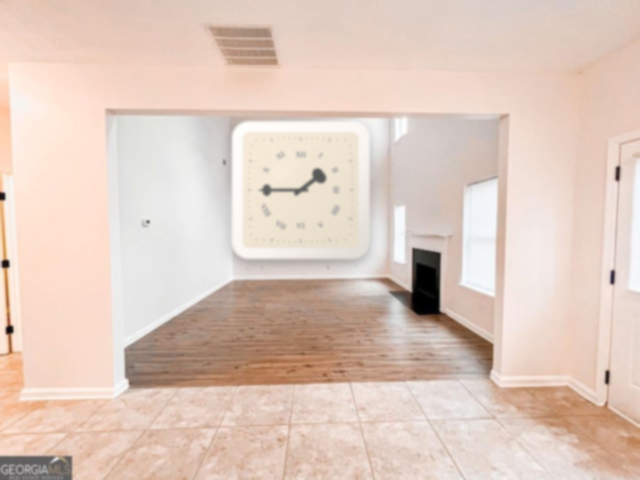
{"hour": 1, "minute": 45}
